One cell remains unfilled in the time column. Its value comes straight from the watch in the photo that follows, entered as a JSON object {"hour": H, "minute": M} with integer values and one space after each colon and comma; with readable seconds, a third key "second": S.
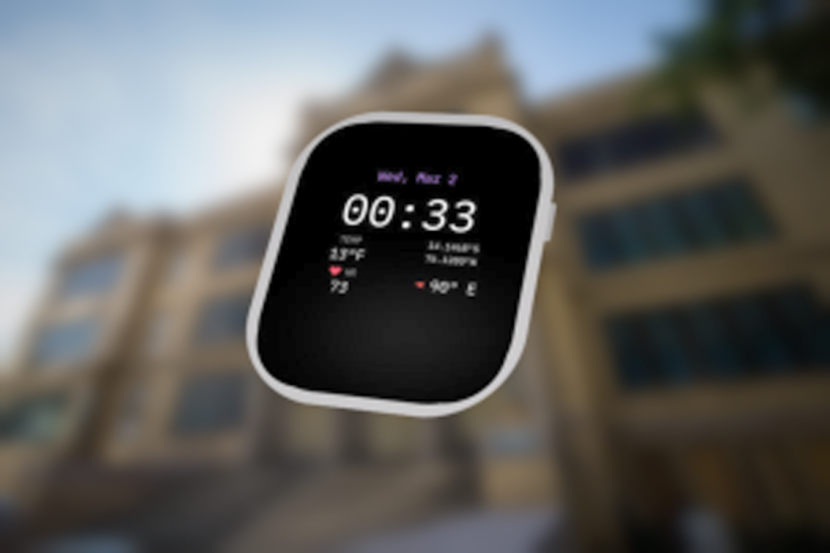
{"hour": 0, "minute": 33}
